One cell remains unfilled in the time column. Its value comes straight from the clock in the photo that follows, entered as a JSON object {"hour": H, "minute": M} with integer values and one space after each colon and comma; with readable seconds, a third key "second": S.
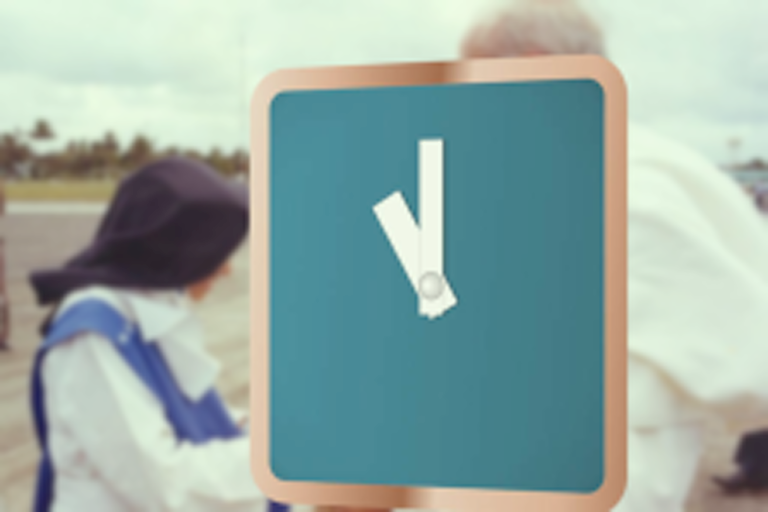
{"hour": 11, "minute": 0}
